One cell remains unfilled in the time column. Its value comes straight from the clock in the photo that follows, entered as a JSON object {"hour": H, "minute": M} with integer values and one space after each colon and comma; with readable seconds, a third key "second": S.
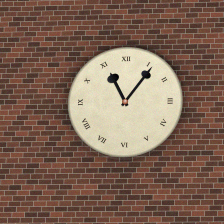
{"hour": 11, "minute": 6}
